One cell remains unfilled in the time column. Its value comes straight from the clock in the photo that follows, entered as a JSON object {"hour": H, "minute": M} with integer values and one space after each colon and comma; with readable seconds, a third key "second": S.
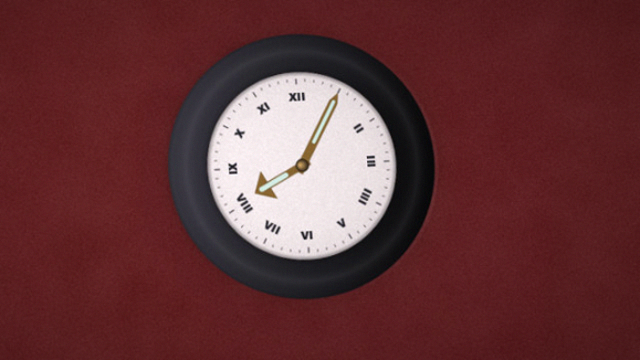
{"hour": 8, "minute": 5}
